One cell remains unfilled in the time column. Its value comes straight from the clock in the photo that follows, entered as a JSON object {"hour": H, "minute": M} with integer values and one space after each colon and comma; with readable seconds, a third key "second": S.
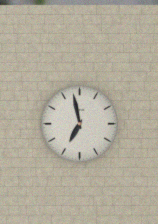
{"hour": 6, "minute": 58}
